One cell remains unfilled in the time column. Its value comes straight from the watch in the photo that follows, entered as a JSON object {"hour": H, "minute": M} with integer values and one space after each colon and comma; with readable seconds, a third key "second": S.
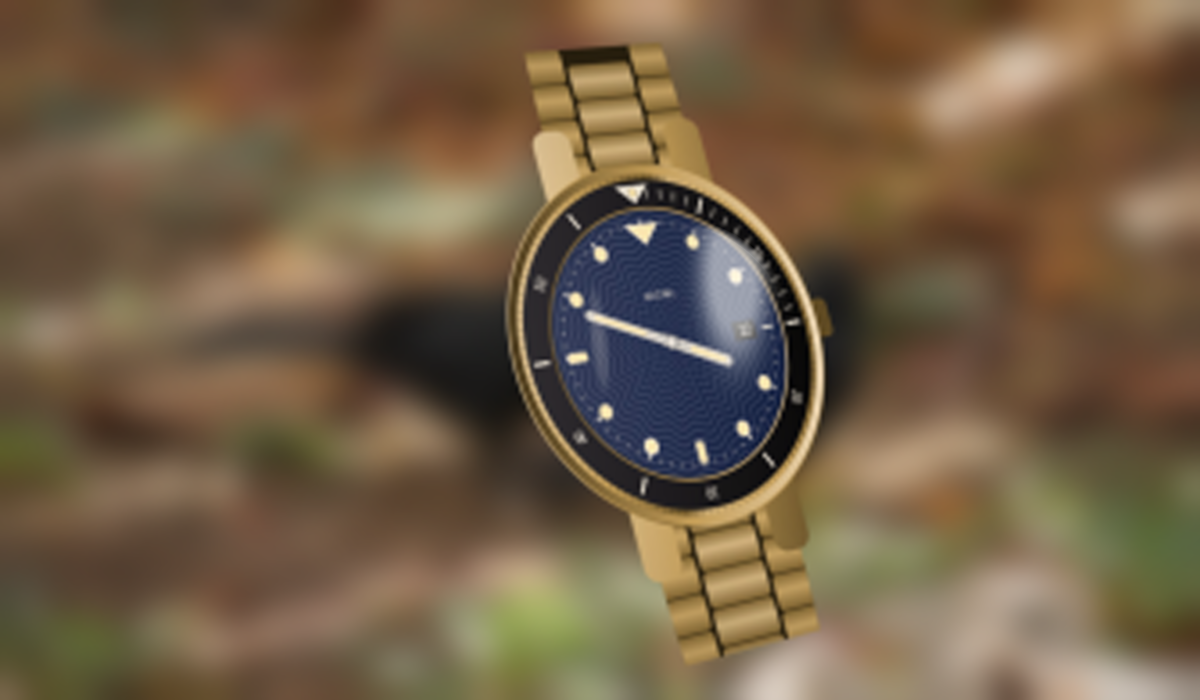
{"hour": 3, "minute": 49}
